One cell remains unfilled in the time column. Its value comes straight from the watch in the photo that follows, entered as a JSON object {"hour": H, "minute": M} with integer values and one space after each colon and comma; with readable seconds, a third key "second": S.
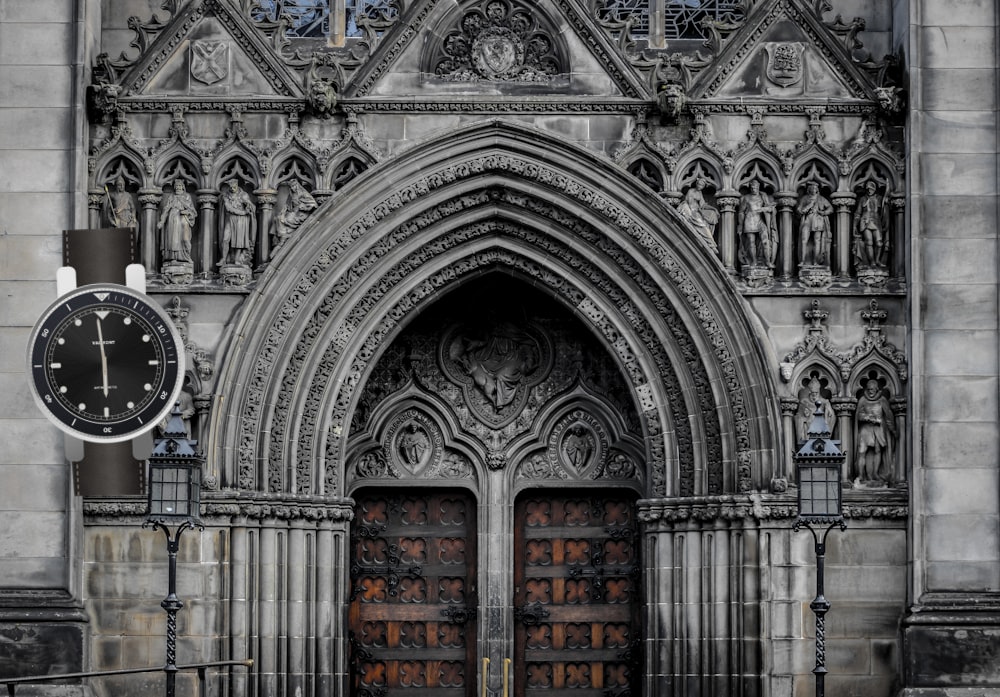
{"hour": 5, "minute": 59}
